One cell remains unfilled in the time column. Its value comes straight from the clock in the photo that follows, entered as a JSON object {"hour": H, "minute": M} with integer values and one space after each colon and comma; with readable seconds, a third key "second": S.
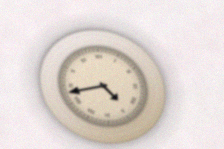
{"hour": 4, "minute": 43}
